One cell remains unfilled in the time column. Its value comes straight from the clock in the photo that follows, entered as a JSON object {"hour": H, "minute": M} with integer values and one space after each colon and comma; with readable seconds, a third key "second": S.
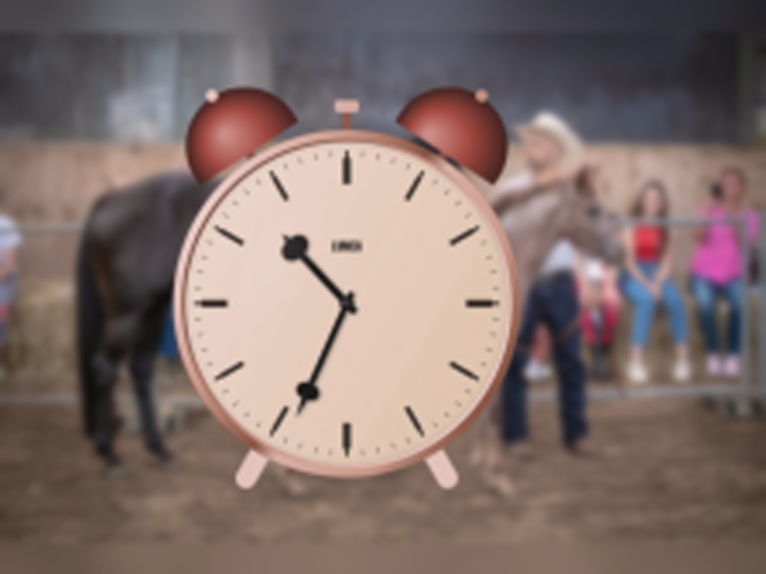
{"hour": 10, "minute": 34}
